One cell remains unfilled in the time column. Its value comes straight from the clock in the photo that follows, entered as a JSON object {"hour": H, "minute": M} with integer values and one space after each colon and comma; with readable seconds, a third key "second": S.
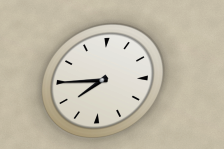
{"hour": 7, "minute": 45}
